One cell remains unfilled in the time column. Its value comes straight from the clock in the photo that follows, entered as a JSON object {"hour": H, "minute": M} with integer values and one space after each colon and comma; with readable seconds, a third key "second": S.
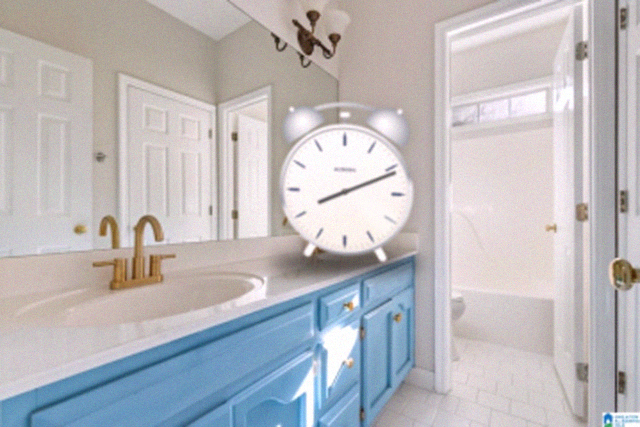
{"hour": 8, "minute": 11}
